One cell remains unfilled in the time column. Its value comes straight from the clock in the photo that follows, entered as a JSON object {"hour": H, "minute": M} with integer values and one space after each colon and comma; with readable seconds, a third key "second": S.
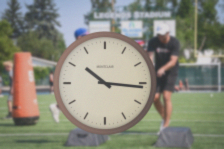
{"hour": 10, "minute": 16}
